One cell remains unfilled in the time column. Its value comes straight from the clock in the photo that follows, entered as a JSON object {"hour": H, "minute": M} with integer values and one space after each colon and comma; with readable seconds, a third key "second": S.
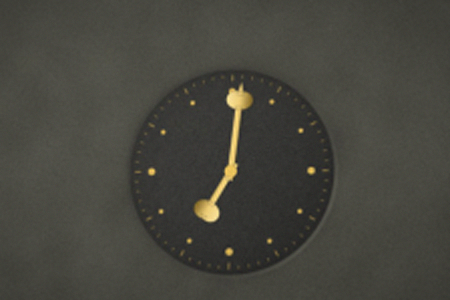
{"hour": 7, "minute": 1}
